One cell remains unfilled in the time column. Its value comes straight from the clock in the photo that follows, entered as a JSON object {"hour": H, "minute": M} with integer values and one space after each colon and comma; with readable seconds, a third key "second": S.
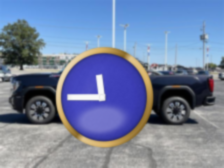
{"hour": 11, "minute": 45}
